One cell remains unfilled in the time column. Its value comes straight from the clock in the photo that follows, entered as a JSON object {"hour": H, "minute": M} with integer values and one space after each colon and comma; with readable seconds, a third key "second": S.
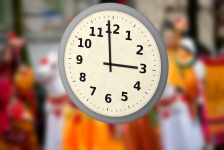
{"hour": 2, "minute": 59}
